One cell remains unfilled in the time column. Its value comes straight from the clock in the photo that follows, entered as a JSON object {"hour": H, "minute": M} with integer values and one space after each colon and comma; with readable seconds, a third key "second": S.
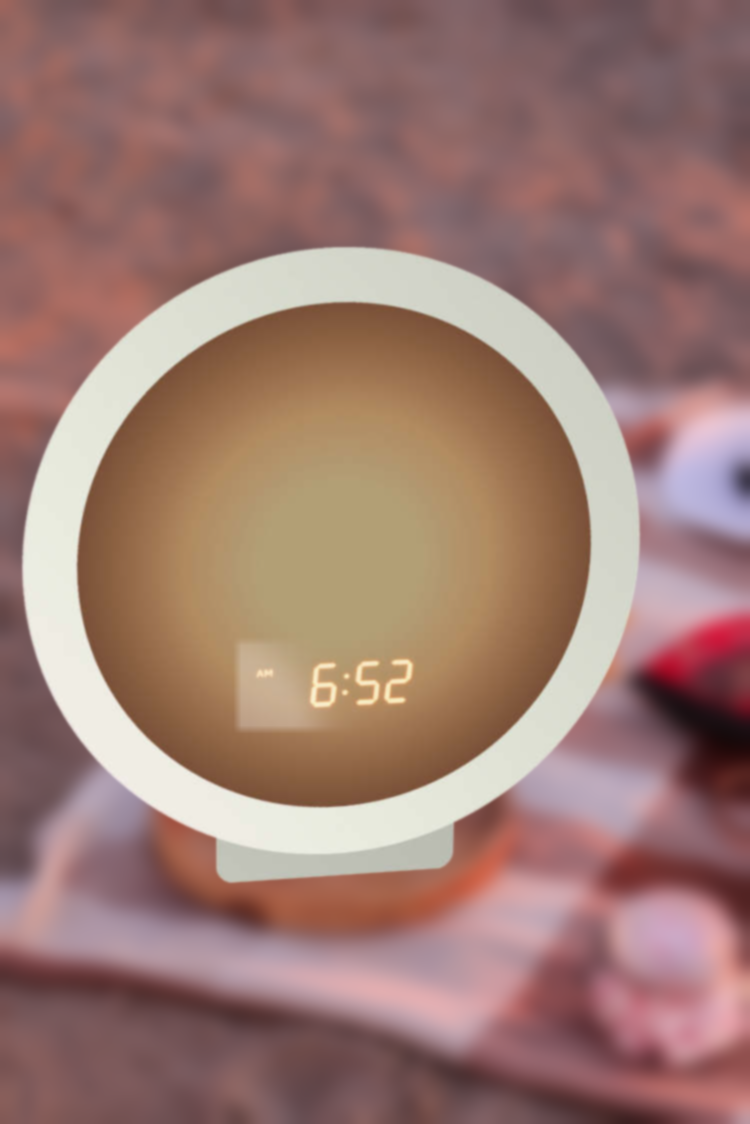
{"hour": 6, "minute": 52}
